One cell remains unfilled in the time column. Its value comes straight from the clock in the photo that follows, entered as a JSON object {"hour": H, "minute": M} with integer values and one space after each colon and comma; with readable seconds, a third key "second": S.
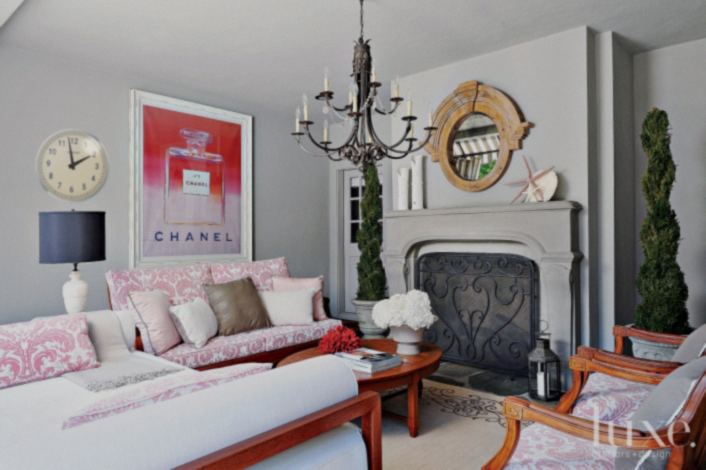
{"hour": 1, "minute": 58}
